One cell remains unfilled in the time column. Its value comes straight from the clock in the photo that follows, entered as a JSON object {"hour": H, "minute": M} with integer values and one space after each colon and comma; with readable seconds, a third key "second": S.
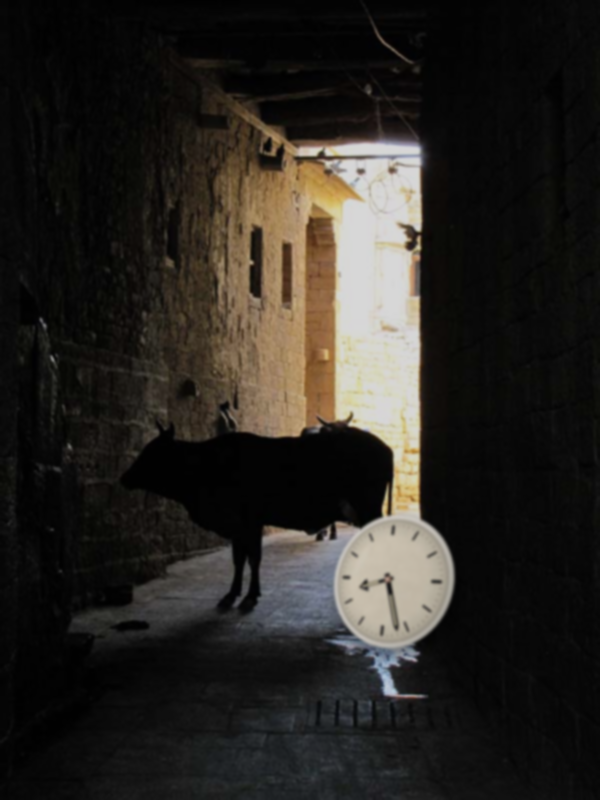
{"hour": 8, "minute": 27}
